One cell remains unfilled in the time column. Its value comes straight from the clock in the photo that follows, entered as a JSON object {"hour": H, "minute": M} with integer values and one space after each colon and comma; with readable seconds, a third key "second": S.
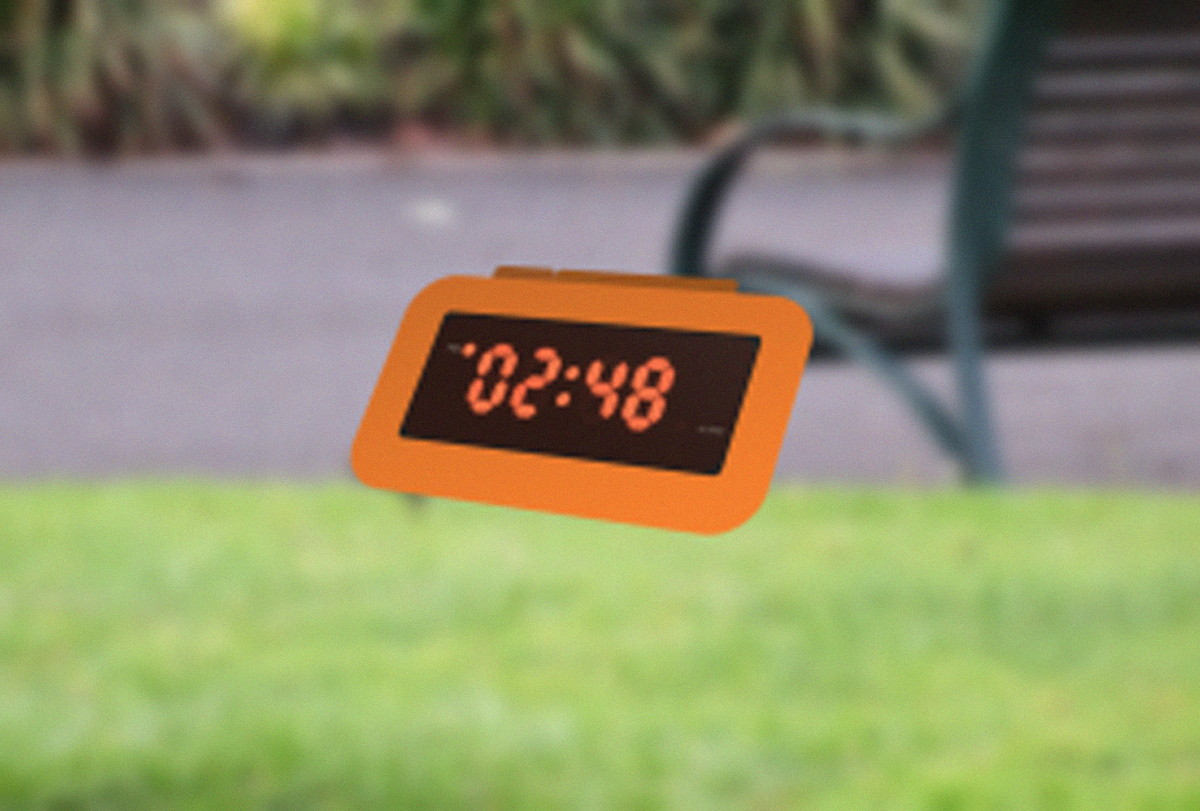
{"hour": 2, "minute": 48}
